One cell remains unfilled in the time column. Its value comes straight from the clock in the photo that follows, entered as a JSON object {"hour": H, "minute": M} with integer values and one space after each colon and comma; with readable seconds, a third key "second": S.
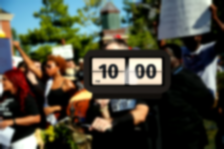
{"hour": 10, "minute": 0}
